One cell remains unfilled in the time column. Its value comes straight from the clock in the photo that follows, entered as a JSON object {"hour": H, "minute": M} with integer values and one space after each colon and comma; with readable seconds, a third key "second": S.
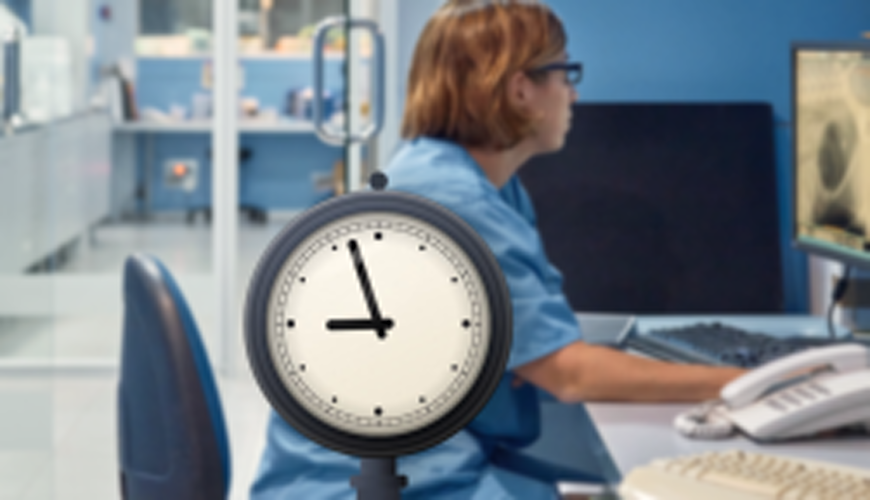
{"hour": 8, "minute": 57}
